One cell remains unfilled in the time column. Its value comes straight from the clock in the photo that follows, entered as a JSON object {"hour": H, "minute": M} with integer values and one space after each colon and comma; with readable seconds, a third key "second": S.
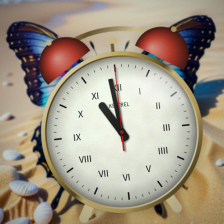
{"hour": 10, "minute": 59, "second": 0}
